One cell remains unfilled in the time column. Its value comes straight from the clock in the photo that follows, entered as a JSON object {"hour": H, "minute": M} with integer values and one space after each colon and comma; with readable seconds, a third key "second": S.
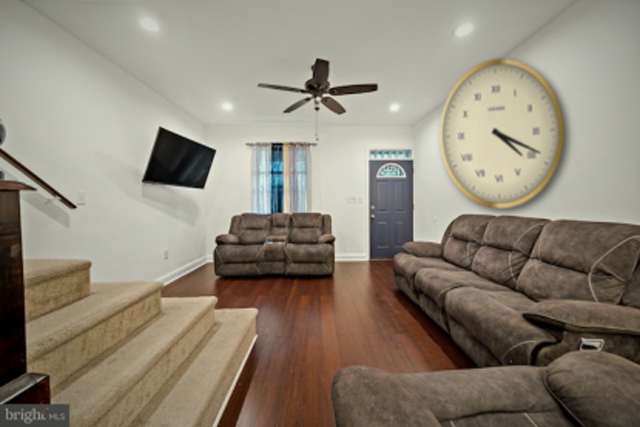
{"hour": 4, "minute": 19}
